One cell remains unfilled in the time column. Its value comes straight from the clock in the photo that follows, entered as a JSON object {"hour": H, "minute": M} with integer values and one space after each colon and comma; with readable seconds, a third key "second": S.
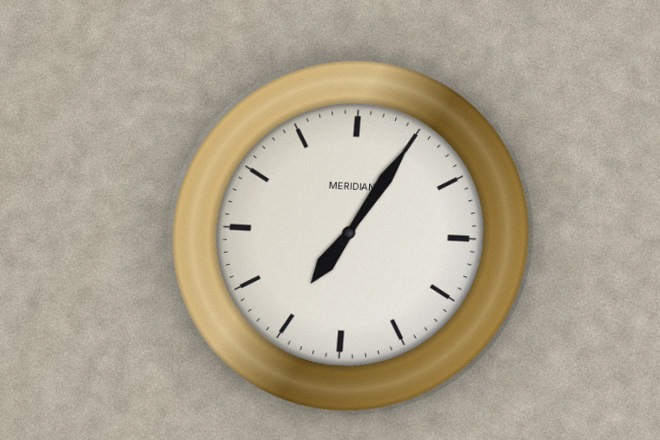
{"hour": 7, "minute": 5}
